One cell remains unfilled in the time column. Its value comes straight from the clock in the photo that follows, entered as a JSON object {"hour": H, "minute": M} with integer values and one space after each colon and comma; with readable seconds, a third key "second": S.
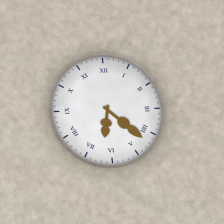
{"hour": 6, "minute": 22}
